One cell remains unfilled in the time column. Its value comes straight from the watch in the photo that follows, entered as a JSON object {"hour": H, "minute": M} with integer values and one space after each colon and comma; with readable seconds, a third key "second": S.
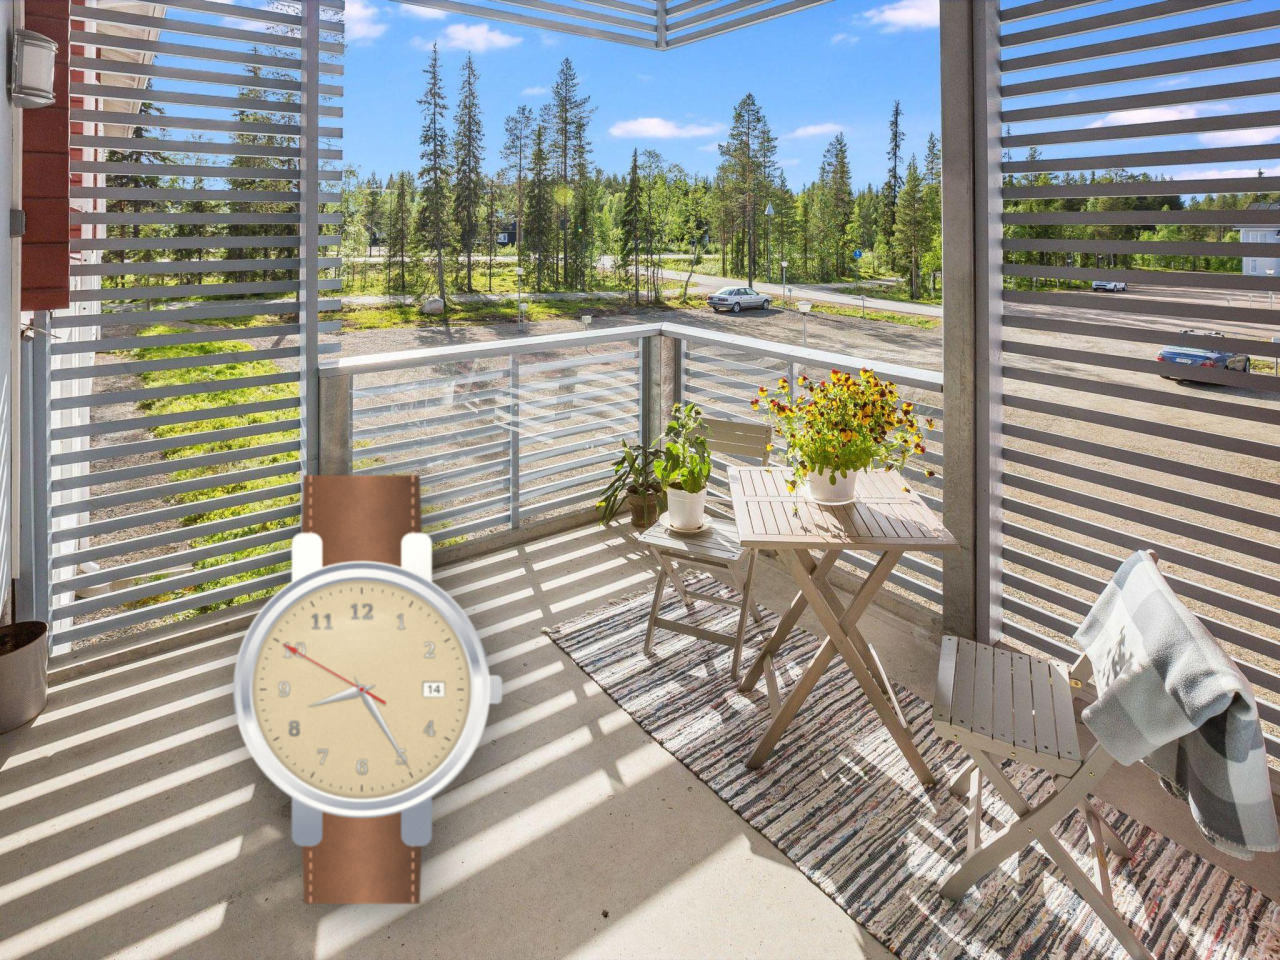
{"hour": 8, "minute": 24, "second": 50}
